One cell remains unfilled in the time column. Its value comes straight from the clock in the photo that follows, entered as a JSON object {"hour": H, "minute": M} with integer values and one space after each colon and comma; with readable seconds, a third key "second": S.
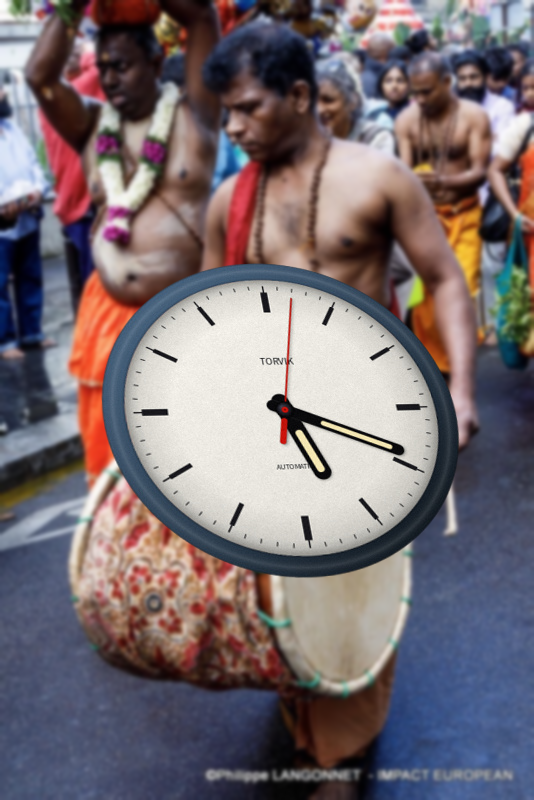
{"hour": 5, "minute": 19, "second": 2}
